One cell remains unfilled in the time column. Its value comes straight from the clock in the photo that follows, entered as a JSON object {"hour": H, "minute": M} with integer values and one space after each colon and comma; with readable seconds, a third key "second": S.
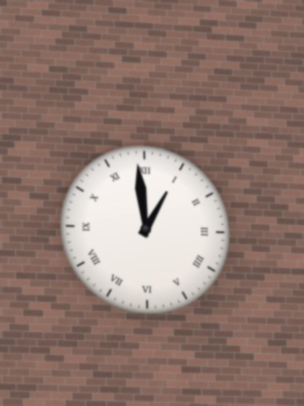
{"hour": 12, "minute": 59}
